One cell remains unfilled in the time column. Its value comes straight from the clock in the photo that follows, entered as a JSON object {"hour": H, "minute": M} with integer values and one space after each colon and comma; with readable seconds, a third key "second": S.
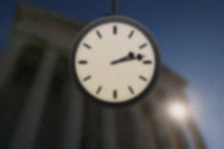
{"hour": 2, "minute": 13}
